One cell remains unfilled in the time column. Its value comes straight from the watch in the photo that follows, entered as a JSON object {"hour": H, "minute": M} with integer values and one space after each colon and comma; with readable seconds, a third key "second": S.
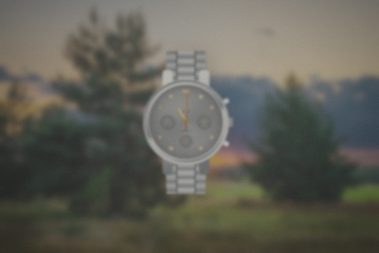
{"hour": 11, "minute": 0}
